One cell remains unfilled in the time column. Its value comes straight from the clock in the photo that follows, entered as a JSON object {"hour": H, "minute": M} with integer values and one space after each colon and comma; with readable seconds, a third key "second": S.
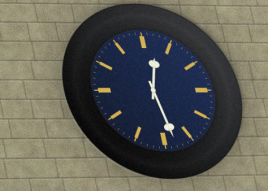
{"hour": 12, "minute": 28}
